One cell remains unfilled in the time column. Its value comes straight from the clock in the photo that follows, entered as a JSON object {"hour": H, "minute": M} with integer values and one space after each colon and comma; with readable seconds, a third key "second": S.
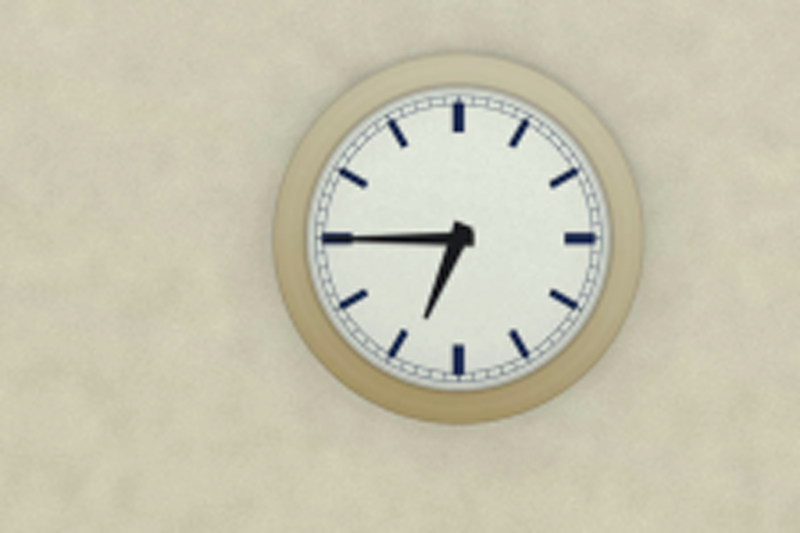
{"hour": 6, "minute": 45}
